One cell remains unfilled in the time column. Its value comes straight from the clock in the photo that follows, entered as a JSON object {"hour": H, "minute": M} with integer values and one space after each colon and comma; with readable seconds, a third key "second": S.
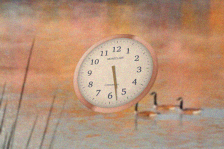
{"hour": 5, "minute": 28}
